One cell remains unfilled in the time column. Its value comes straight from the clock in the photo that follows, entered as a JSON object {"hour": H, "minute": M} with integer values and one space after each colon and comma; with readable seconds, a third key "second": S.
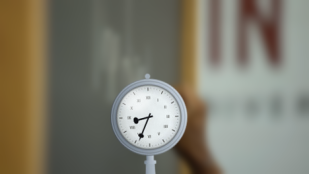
{"hour": 8, "minute": 34}
